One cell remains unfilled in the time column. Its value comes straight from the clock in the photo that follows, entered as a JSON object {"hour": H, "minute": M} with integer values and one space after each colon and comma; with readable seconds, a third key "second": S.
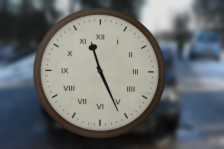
{"hour": 11, "minute": 26}
